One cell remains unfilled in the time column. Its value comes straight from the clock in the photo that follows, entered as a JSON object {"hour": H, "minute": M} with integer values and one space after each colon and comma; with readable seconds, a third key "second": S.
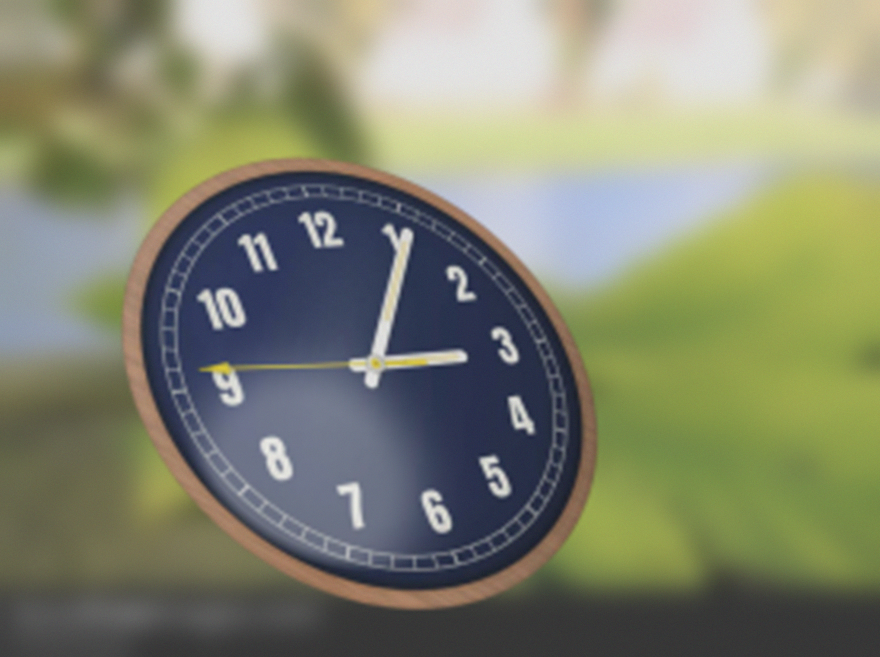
{"hour": 3, "minute": 5, "second": 46}
